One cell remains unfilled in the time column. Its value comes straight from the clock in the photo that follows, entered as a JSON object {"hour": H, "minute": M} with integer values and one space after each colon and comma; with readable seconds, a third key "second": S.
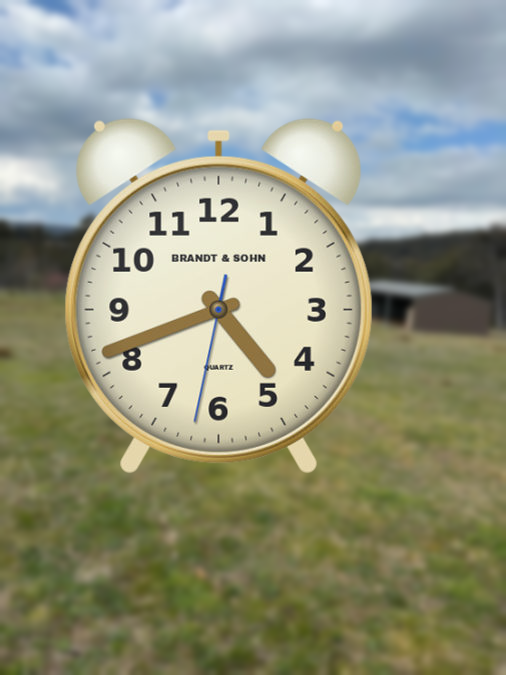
{"hour": 4, "minute": 41, "second": 32}
